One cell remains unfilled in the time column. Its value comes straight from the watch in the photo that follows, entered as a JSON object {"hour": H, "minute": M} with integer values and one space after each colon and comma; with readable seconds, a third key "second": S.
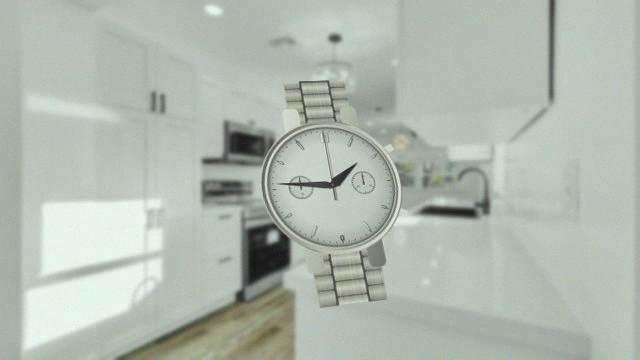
{"hour": 1, "minute": 46}
